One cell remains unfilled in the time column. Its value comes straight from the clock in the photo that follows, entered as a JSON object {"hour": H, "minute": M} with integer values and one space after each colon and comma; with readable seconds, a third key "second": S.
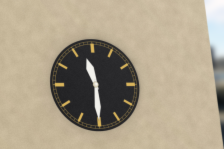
{"hour": 11, "minute": 30}
